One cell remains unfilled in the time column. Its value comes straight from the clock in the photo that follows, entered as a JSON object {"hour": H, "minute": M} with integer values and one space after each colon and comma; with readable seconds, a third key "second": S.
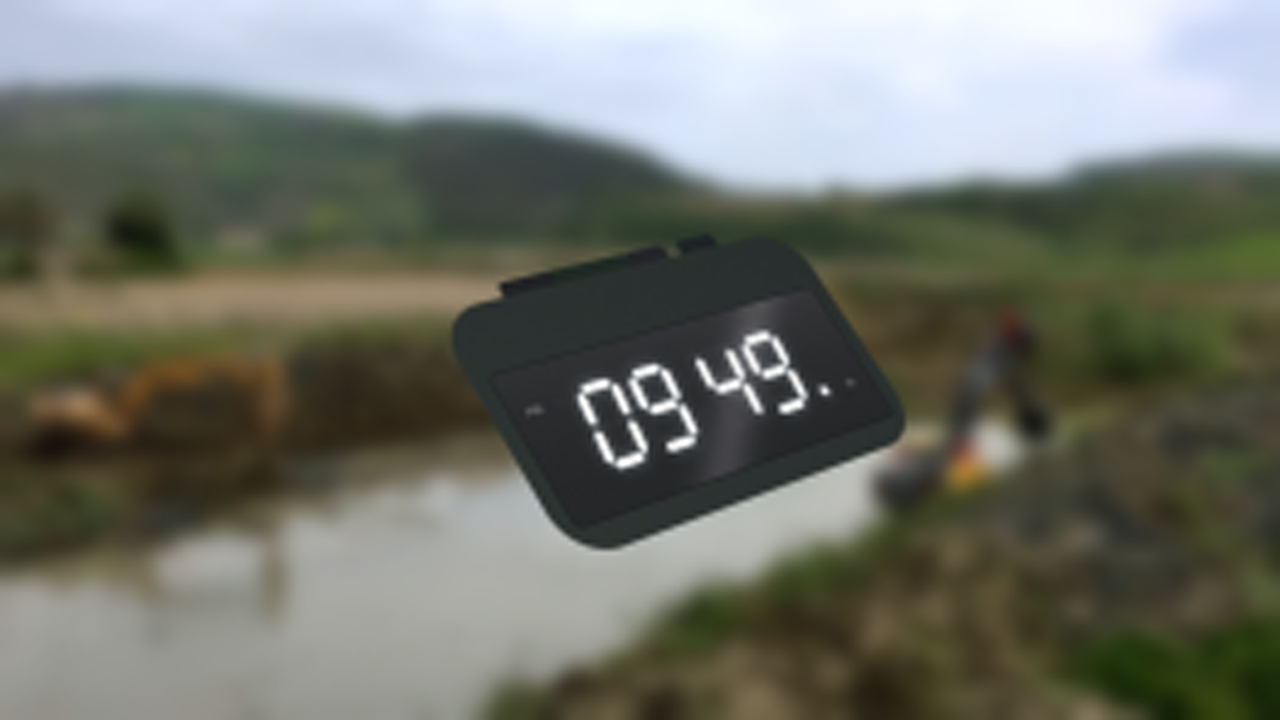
{"hour": 9, "minute": 49}
